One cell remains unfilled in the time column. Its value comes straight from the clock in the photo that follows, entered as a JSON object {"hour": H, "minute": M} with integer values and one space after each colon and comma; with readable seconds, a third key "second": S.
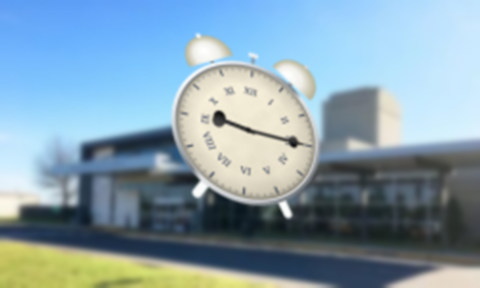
{"hour": 9, "minute": 15}
